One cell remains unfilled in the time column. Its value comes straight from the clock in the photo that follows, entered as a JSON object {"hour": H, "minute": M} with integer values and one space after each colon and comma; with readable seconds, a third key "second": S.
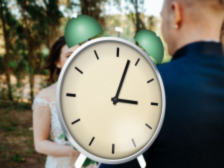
{"hour": 3, "minute": 3}
